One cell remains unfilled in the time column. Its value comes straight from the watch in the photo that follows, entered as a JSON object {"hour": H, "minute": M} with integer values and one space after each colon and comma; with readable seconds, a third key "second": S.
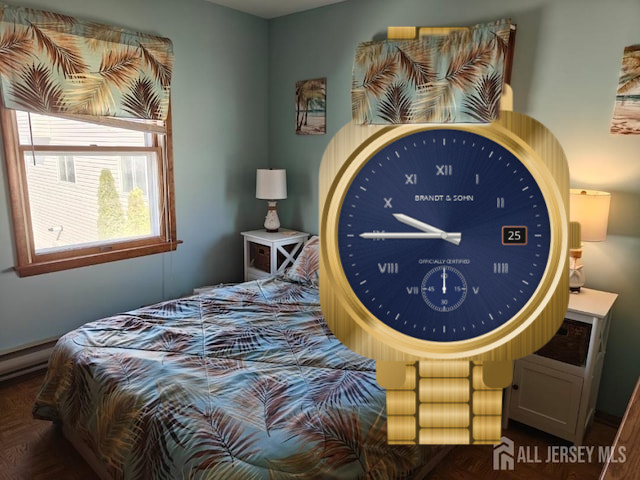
{"hour": 9, "minute": 45}
